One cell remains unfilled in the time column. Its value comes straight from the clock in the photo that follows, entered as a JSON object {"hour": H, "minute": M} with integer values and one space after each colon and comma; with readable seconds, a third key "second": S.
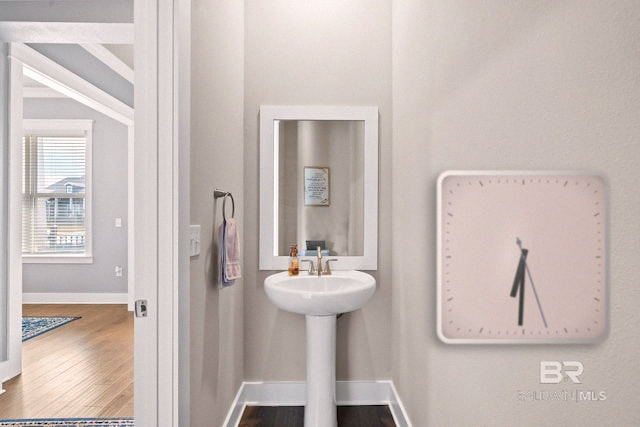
{"hour": 6, "minute": 30, "second": 27}
